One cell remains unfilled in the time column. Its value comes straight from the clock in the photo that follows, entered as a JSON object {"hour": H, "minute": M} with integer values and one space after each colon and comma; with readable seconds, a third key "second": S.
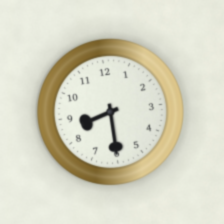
{"hour": 8, "minute": 30}
